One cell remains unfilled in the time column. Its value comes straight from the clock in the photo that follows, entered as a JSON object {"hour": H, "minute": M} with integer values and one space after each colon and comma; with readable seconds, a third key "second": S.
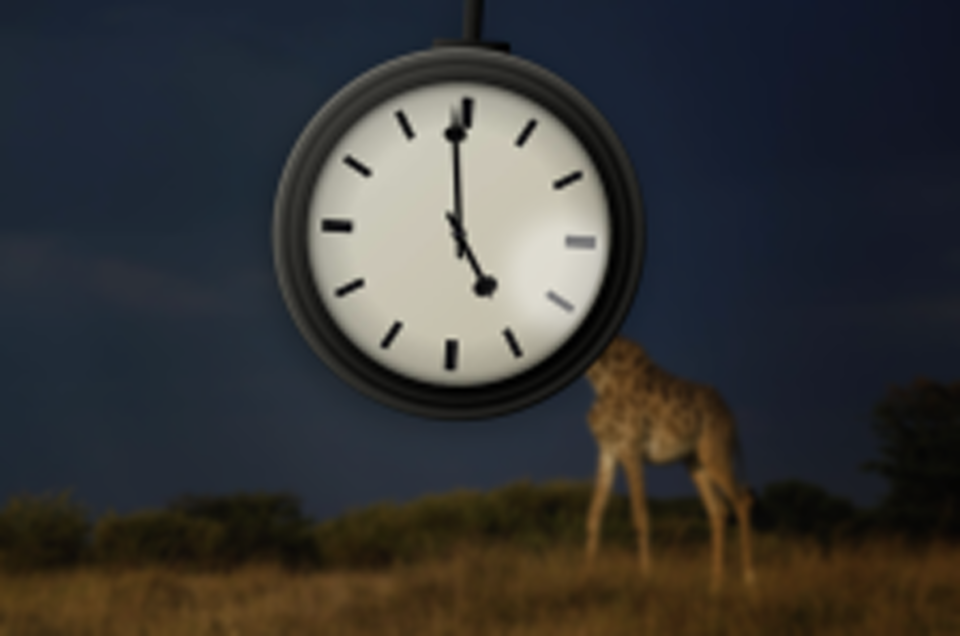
{"hour": 4, "minute": 59}
